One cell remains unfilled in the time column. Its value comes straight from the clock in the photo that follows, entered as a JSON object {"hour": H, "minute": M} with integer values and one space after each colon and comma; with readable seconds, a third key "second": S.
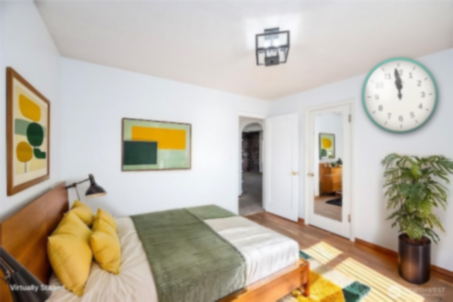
{"hour": 11, "minute": 59}
